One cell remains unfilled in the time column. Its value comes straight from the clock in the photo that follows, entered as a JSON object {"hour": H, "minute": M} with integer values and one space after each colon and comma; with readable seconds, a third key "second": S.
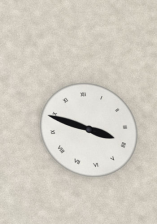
{"hour": 3, "minute": 49}
